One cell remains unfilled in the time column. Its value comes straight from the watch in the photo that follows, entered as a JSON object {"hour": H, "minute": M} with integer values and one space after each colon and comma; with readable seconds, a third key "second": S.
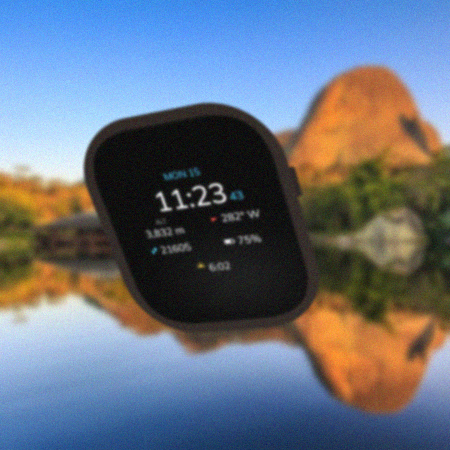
{"hour": 11, "minute": 23}
